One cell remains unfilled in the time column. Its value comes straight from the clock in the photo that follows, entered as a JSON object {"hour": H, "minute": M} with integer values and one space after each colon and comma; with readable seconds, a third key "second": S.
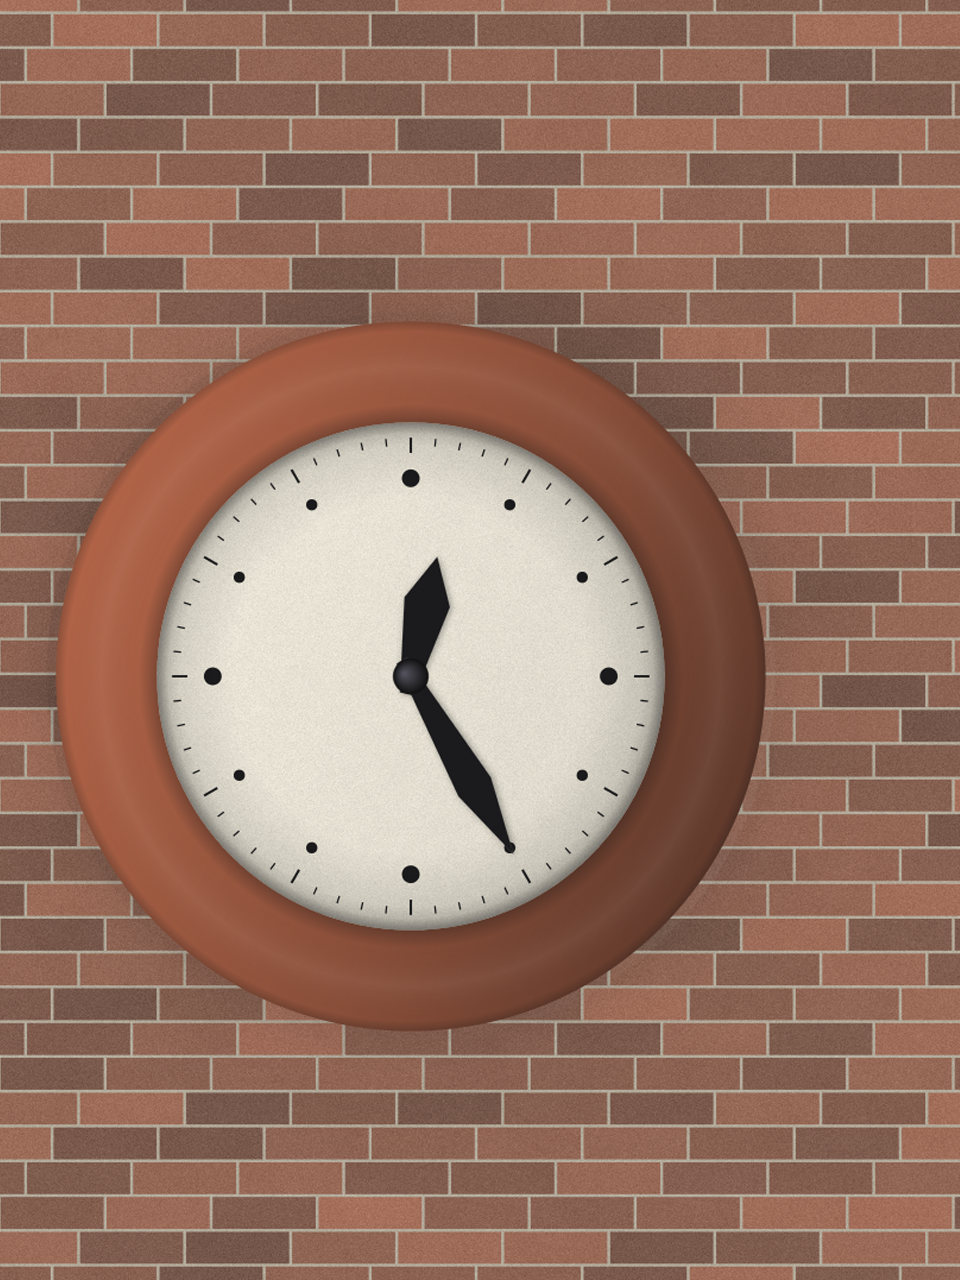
{"hour": 12, "minute": 25}
